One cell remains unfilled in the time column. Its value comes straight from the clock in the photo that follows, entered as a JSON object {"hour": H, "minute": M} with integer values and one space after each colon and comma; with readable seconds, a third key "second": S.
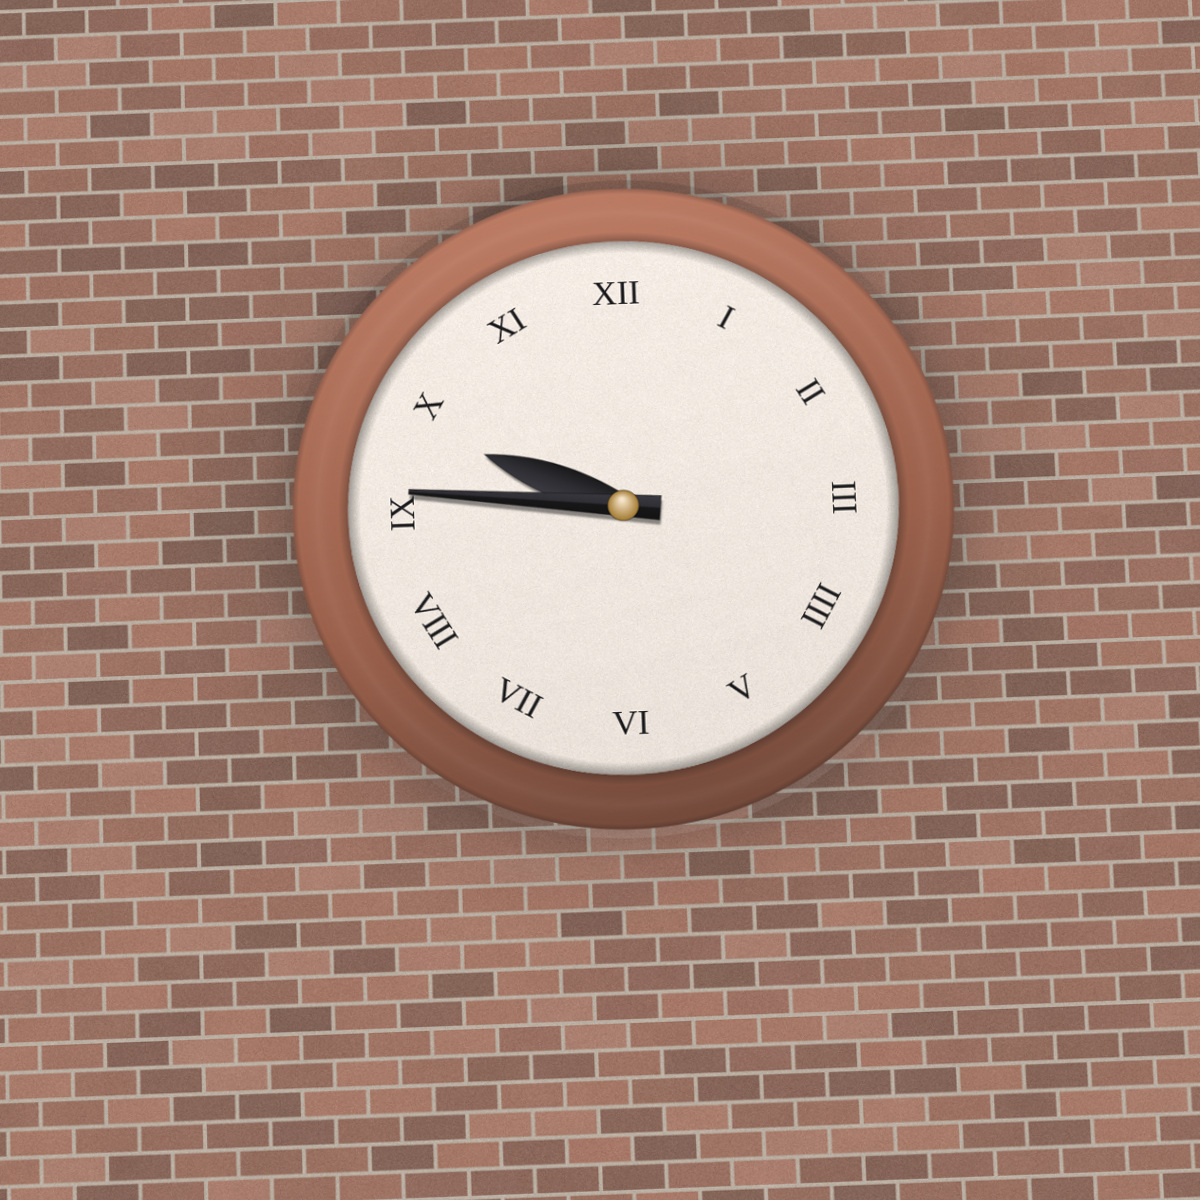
{"hour": 9, "minute": 46}
